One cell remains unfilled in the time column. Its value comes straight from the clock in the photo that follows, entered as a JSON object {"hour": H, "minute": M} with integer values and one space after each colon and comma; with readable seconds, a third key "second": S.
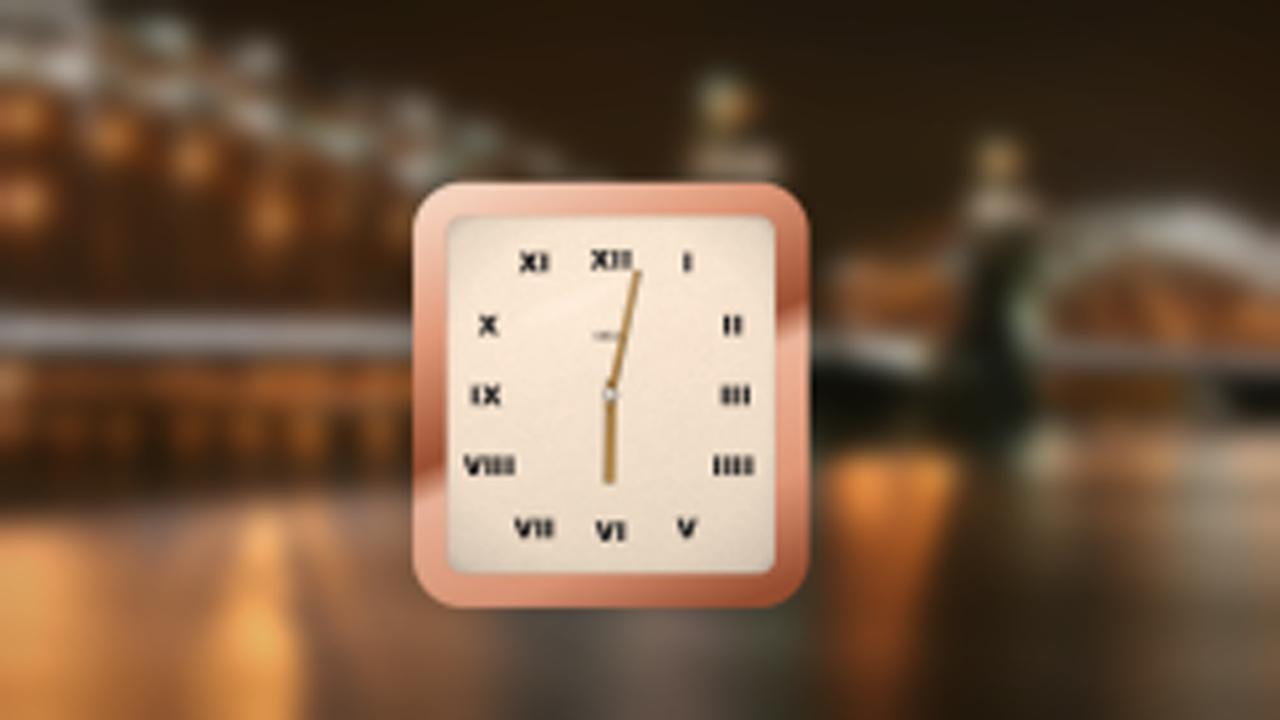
{"hour": 6, "minute": 2}
